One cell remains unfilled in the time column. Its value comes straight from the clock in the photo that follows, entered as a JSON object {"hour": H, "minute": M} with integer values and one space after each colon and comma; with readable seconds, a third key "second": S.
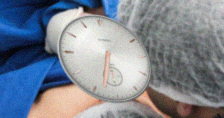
{"hour": 6, "minute": 33}
